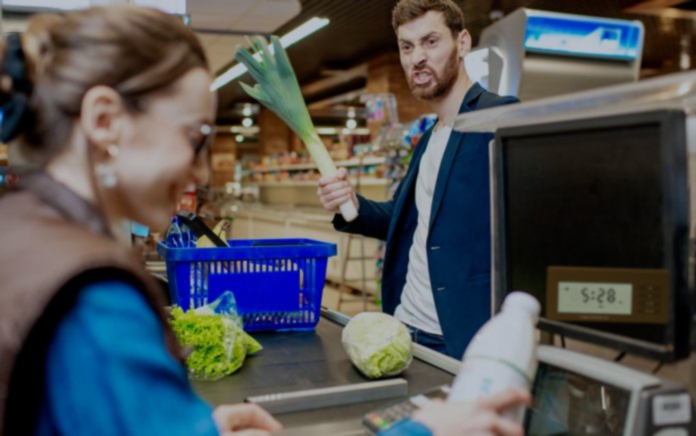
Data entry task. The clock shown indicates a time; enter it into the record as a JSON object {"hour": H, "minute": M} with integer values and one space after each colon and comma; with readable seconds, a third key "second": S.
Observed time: {"hour": 5, "minute": 28}
